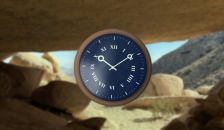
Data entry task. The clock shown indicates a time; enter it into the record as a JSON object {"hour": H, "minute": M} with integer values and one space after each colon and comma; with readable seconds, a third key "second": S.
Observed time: {"hour": 10, "minute": 9}
